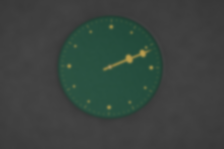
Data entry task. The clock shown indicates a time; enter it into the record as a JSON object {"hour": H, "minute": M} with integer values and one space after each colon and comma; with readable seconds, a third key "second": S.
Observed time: {"hour": 2, "minute": 11}
